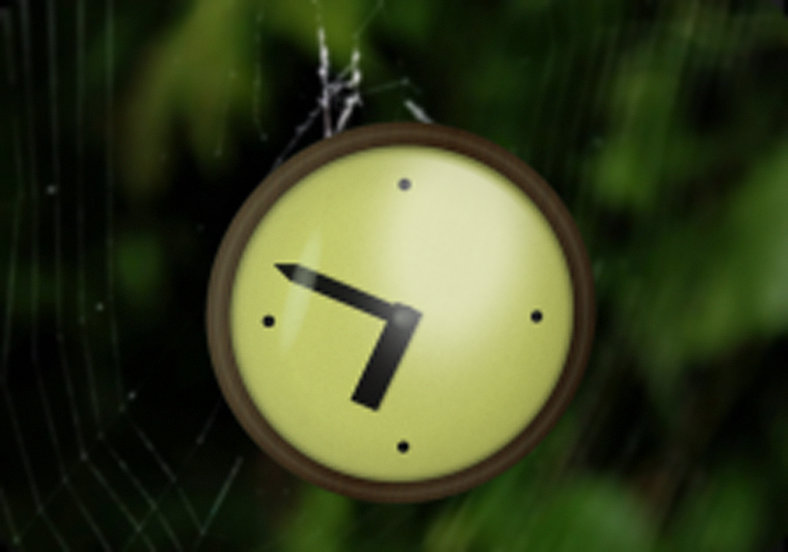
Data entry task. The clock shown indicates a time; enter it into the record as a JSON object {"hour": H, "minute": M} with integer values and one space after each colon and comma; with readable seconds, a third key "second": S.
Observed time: {"hour": 6, "minute": 49}
